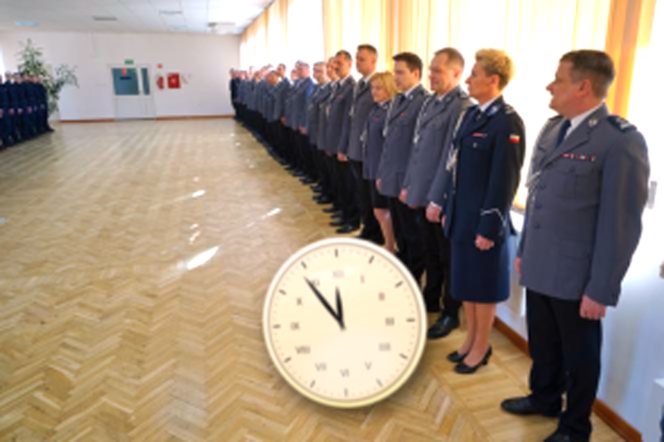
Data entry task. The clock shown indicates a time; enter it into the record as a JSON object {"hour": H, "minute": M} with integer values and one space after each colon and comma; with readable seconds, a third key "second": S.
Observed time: {"hour": 11, "minute": 54}
